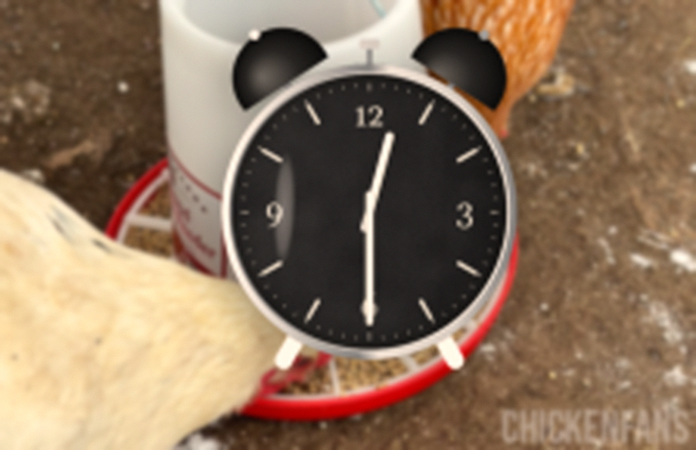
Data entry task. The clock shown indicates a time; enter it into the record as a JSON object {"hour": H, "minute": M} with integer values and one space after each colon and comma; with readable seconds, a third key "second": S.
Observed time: {"hour": 12, "minute": 30}
